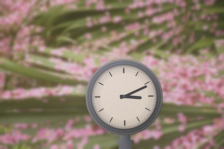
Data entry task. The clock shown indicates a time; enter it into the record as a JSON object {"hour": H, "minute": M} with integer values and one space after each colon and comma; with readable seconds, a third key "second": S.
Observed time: {"hour": 3, "minute": 11}
